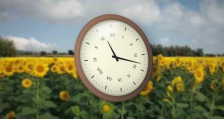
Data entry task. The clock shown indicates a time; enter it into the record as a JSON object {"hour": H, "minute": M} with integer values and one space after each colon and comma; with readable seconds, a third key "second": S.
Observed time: {"hour": 11, "minute": 18}
